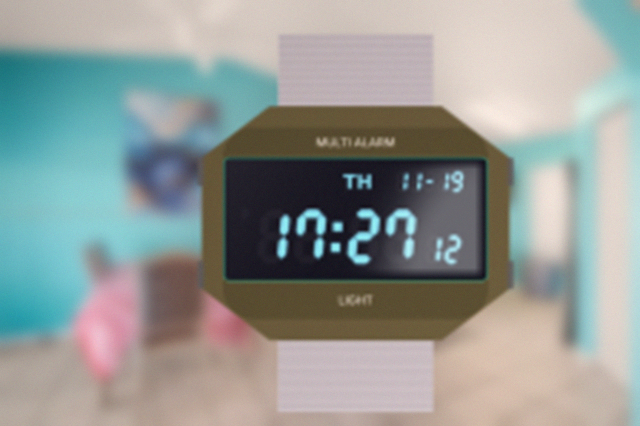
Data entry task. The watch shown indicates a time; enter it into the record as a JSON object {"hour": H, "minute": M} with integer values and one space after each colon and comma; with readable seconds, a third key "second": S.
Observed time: {"hour": 17, "minute": 27, "second": 12}
